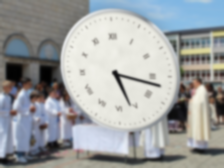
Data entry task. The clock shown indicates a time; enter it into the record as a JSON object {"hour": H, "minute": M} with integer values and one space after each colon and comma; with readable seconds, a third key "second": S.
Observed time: {"hour": 5, "minute": 17}
